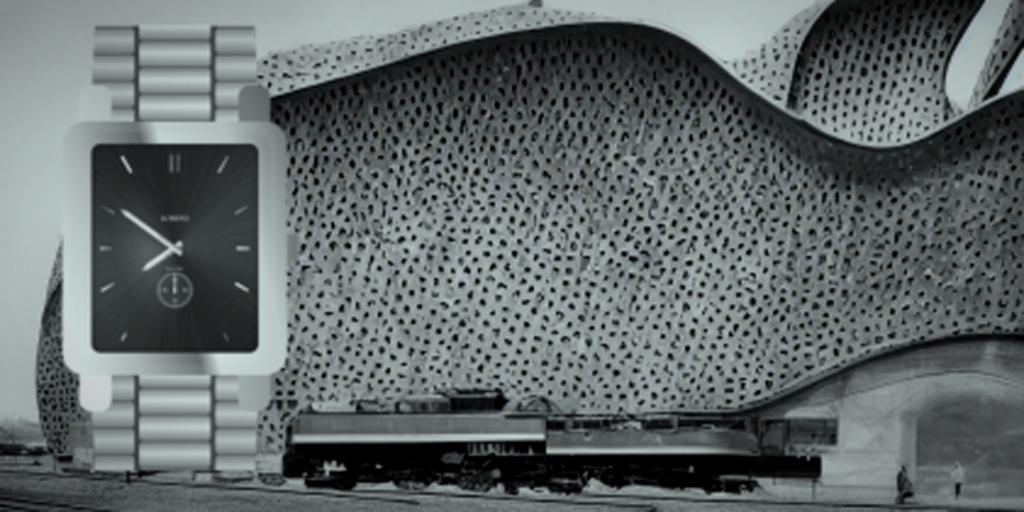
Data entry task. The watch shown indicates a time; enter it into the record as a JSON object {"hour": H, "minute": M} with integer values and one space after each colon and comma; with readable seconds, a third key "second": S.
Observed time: {"hour": 7, "minute": 51}
